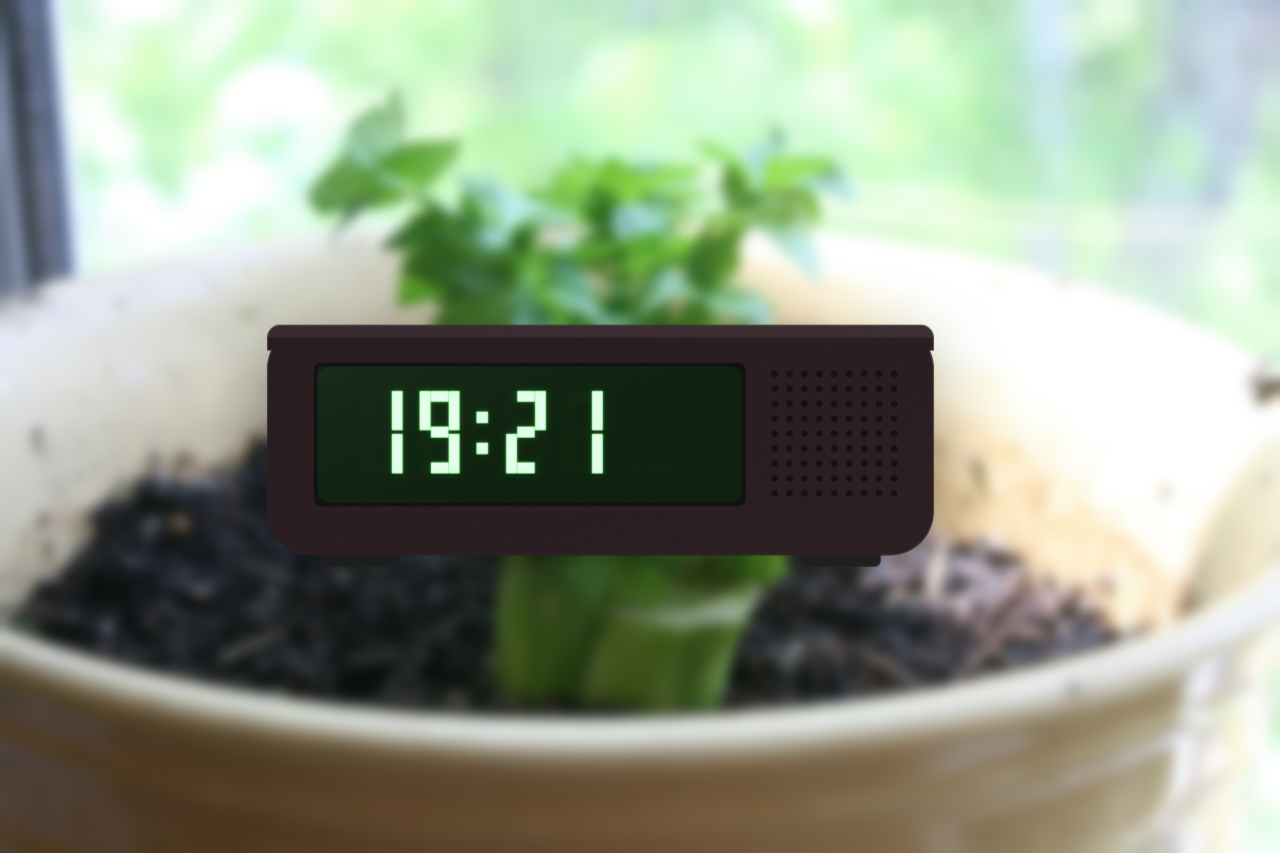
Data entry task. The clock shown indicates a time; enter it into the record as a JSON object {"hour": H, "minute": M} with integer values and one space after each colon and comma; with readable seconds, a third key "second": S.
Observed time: {"hour": 19, "minute": 21}
